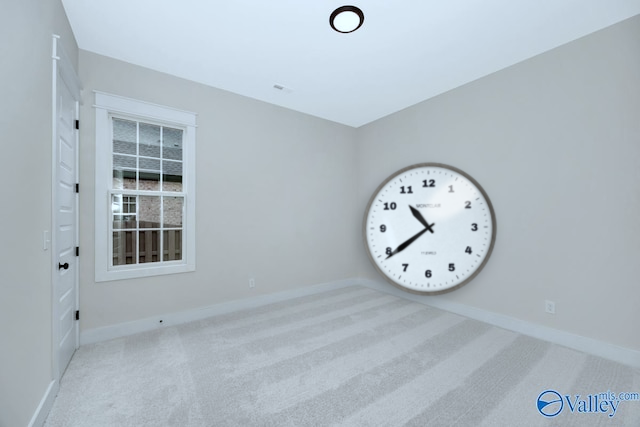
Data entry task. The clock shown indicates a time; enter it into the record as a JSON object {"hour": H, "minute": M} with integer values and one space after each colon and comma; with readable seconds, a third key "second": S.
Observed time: {"hour": 10, "minute": 39}
